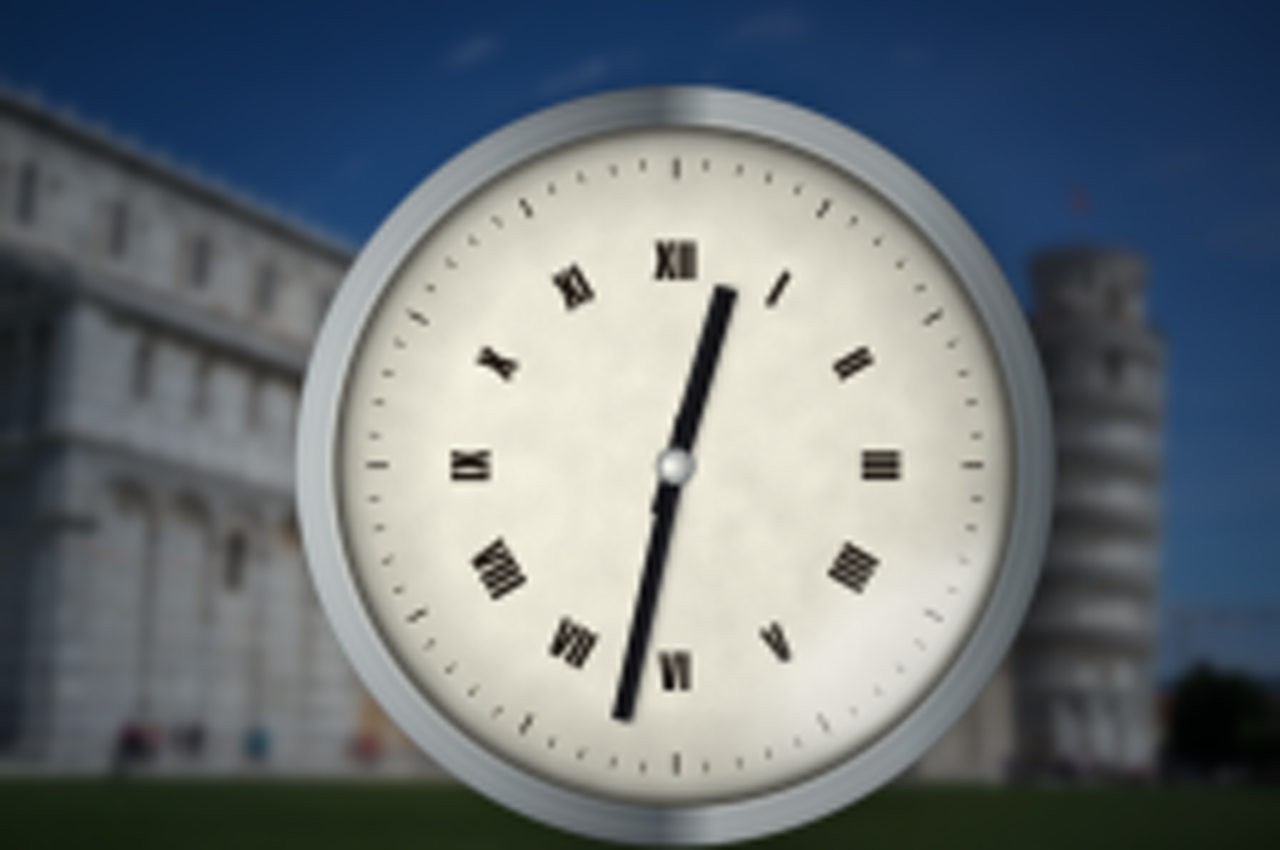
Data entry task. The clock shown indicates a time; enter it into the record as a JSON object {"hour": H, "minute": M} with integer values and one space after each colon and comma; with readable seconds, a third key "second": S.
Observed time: {"hour": 12, "minute": 32}
